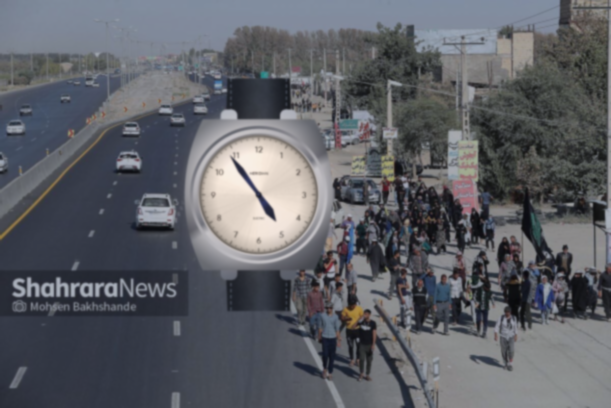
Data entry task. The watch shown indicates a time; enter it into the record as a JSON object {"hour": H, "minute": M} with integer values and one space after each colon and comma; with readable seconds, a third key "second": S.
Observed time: {"hour": 4, "minute": 54}
